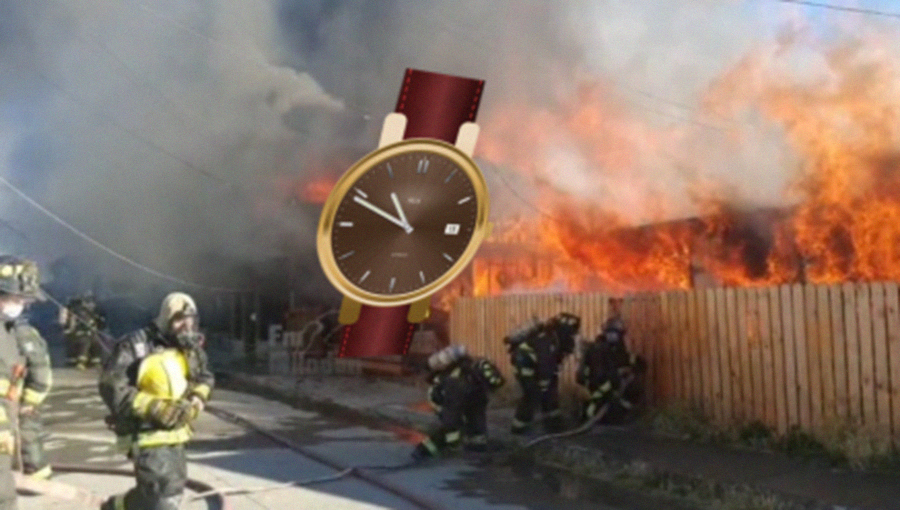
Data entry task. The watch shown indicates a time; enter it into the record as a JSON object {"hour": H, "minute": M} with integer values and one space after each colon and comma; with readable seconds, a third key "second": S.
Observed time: {"hour": 10, "minute": 49}
